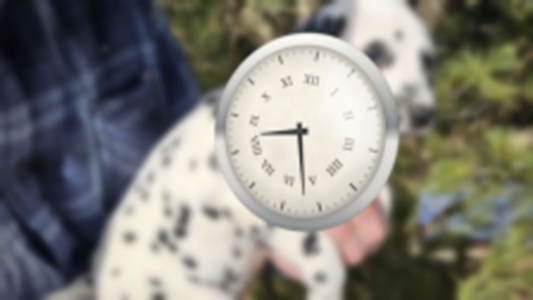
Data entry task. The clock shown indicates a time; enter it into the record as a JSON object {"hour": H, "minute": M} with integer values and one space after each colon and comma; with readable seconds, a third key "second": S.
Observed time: {"hour": 8, "minute": 27}
